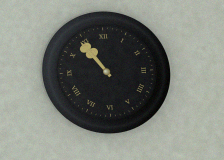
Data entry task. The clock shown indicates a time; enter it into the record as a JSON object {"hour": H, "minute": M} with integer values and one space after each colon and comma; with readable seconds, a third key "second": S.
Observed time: {"hour": 10, "minute": 54}
